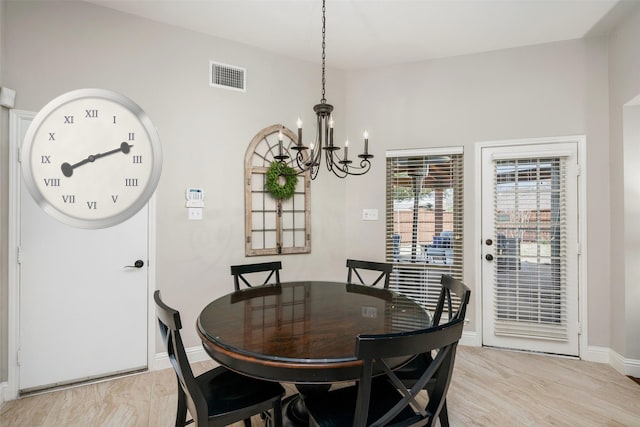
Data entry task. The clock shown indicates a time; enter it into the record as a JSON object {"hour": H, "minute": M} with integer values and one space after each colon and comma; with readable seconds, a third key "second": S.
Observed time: {"hour": 8, "minute": 12}
